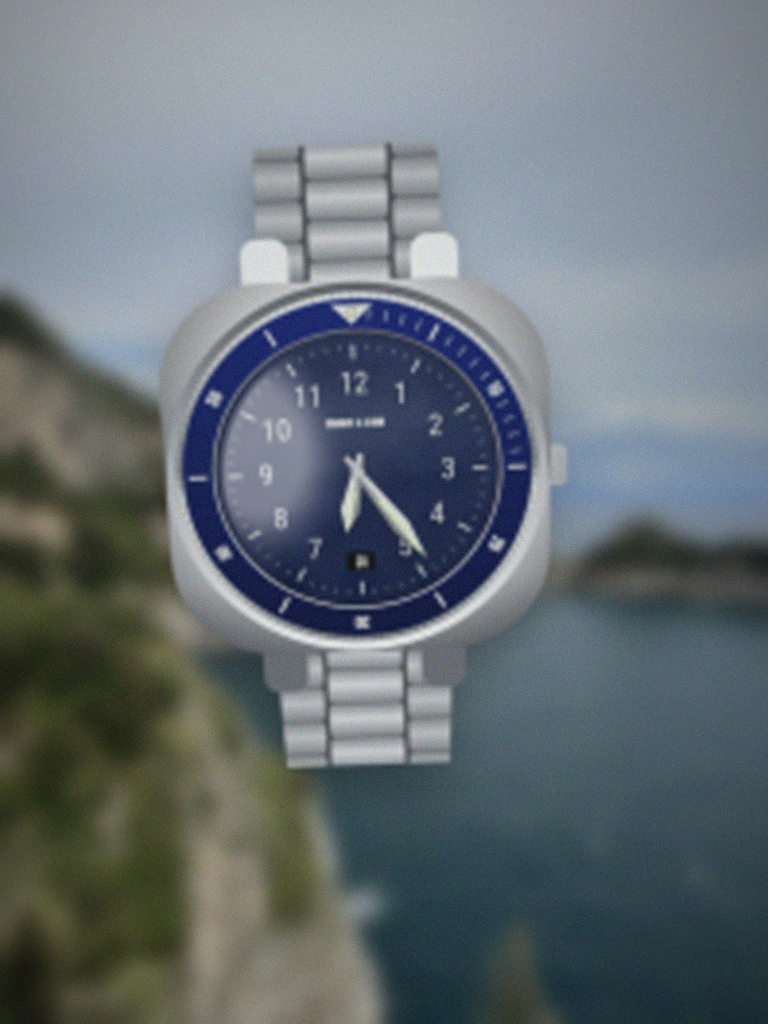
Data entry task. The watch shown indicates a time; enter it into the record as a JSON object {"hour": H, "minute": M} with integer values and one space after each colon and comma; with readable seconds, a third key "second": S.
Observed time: {"hour": 6, "minute": 24}
